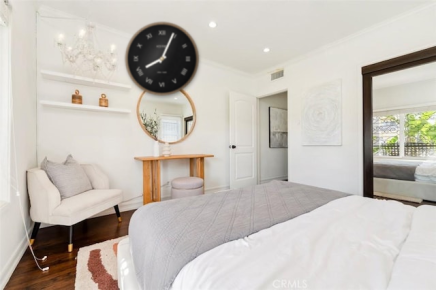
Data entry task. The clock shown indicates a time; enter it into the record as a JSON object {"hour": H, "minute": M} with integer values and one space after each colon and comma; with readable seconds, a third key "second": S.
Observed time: {"hour": 8, "minute": 4}
